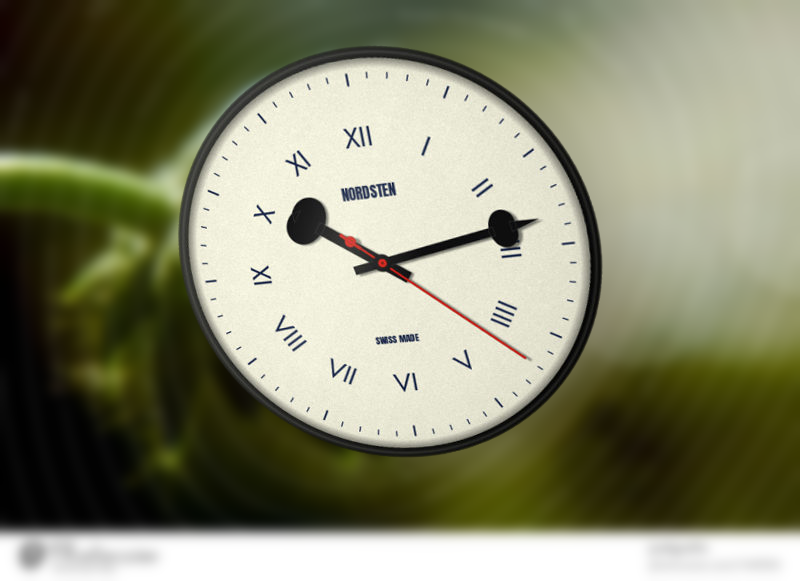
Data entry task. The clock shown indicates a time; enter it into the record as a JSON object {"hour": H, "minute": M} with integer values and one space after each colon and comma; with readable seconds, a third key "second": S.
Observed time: {"hour": 10, "minute": 13, "second": 22}
